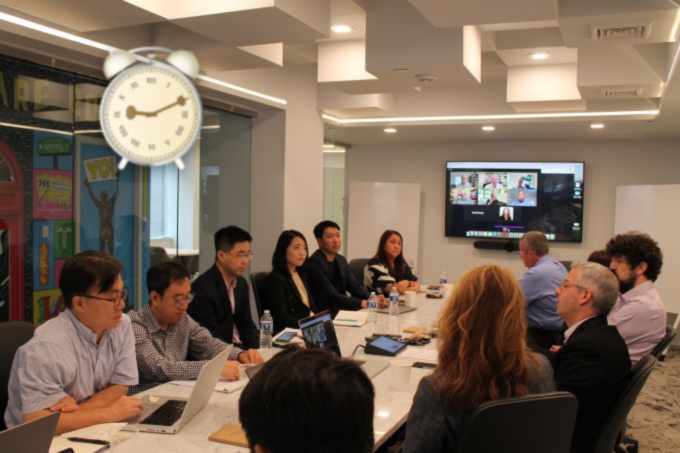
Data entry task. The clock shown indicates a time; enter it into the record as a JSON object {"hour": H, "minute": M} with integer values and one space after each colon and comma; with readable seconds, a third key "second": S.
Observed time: {"hour": 9, "minute": 11}
